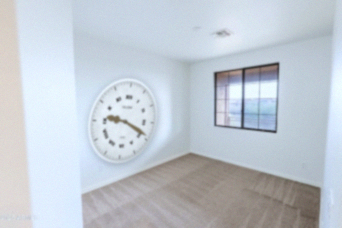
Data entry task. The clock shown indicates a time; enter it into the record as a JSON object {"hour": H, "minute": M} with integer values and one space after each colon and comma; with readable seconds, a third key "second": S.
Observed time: {"hour": 9, "minute": 19}
